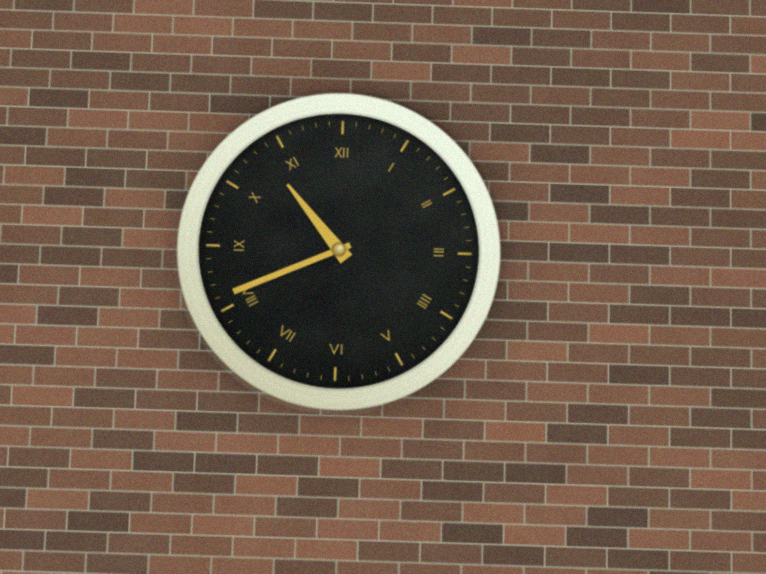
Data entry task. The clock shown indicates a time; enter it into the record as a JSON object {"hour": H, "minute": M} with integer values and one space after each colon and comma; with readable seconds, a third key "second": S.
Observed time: {"hour": 10, "minute": 41}
